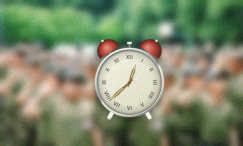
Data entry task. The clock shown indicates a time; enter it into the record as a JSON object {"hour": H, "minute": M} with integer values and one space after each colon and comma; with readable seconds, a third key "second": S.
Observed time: {"hour": 12, "minute": 38}
